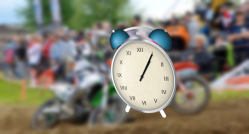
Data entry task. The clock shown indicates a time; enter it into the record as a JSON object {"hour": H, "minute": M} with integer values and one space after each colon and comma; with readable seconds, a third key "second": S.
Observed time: {"hour": 1, "minute": 5}
